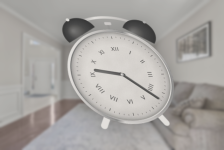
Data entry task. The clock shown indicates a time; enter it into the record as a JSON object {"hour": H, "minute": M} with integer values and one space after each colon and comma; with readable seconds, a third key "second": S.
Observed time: {"hour": 9, "minute": 22}
